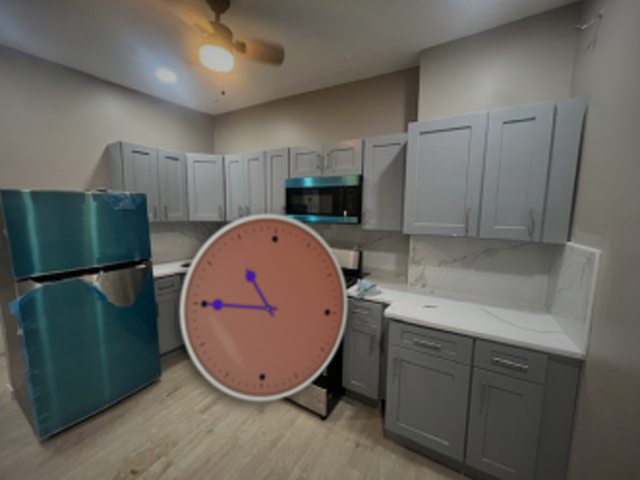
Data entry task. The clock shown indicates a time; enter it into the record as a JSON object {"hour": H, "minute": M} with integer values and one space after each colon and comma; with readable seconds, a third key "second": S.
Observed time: {"hour": 10, "minute": 45}
